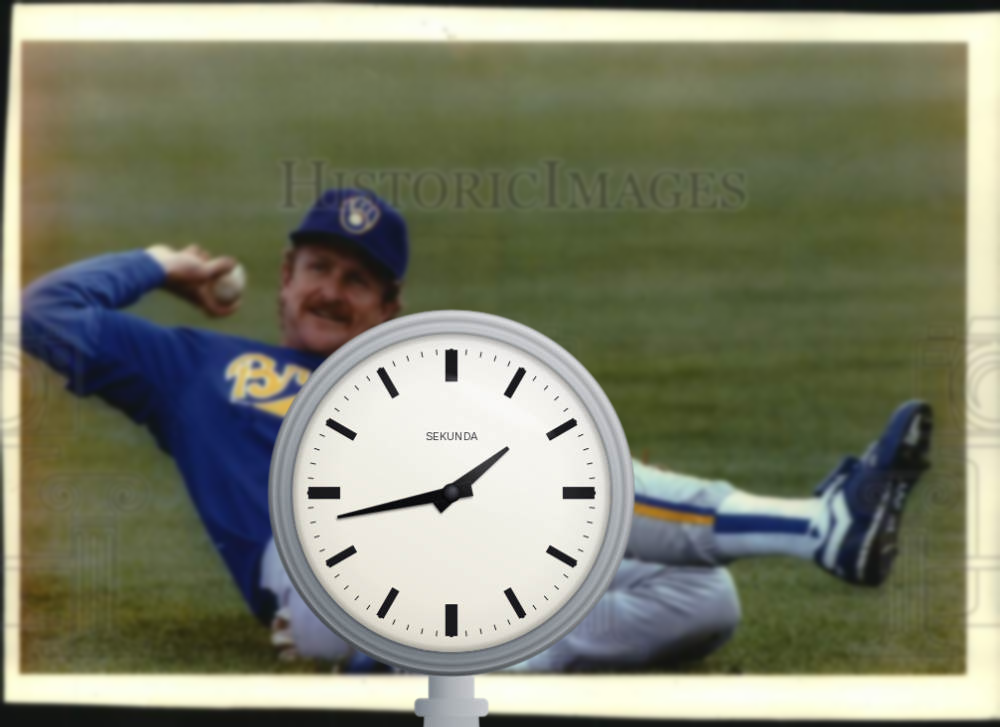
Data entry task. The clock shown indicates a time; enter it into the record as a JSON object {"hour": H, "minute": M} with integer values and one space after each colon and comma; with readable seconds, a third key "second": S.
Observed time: {"hour": 1, "minute": 43}
